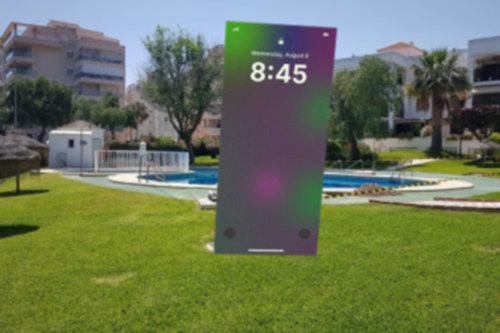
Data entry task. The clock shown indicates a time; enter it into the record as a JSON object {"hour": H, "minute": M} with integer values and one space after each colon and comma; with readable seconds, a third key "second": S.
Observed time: {"hour": 8, "minute": 45}
